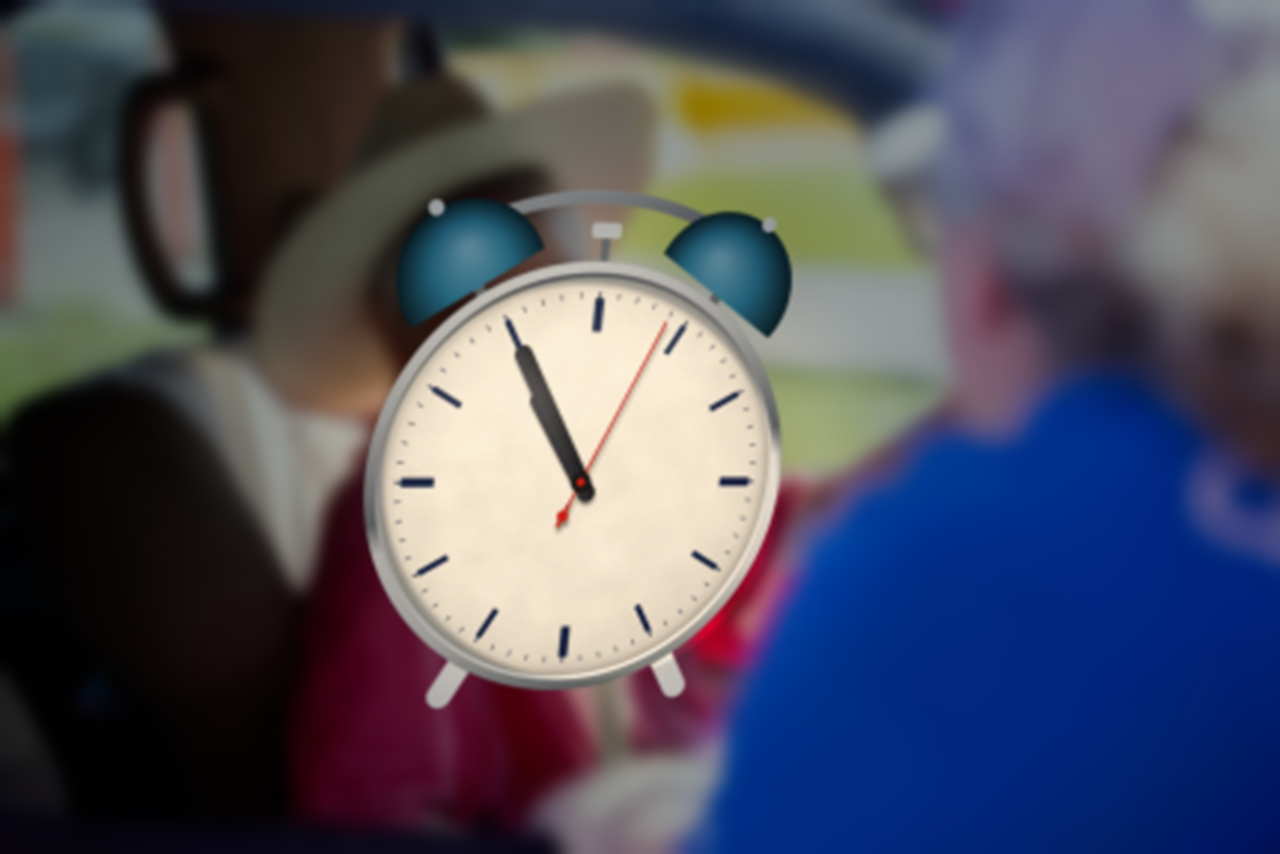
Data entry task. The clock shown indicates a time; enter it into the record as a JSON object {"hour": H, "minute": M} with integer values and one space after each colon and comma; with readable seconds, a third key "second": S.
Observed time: {"hour": 10, "minute": 55, "second": 4}
